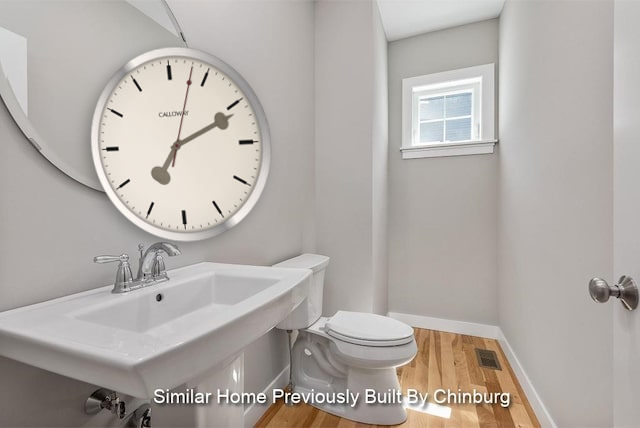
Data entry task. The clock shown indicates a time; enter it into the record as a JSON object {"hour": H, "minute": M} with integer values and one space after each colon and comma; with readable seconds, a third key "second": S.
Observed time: {"hour": 7, "minute": 11, "second": 3}
